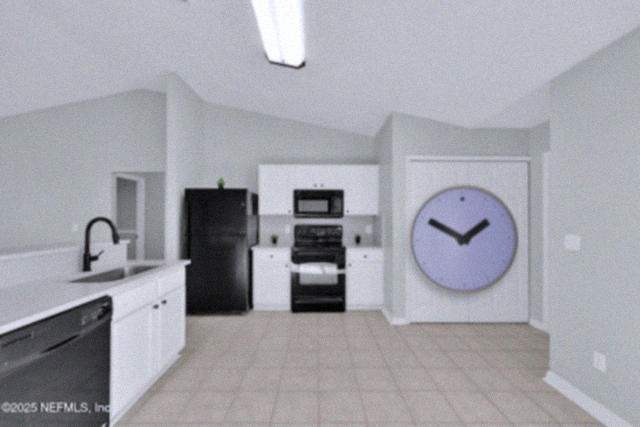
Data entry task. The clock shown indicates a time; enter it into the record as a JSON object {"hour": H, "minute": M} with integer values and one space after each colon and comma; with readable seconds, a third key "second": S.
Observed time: {"hour": 1, "minute": 50}
